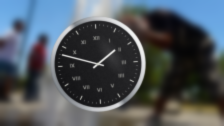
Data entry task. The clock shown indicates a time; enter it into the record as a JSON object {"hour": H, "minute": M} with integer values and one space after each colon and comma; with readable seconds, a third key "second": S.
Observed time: {"hour": 1, "minute": 48}
